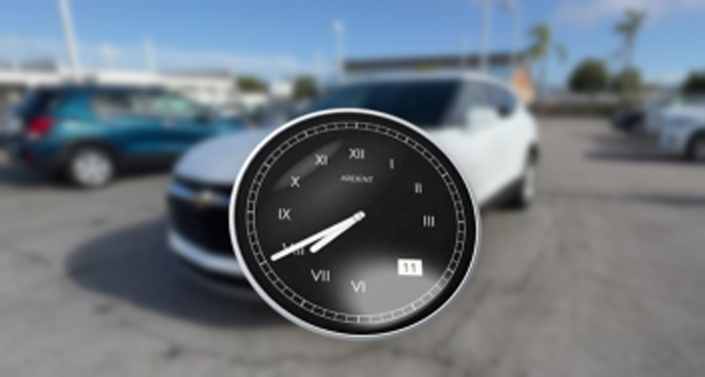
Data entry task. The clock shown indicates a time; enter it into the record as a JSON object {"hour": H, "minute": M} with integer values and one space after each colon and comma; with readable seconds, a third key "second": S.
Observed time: {"hour": 7, "minute": 40}
